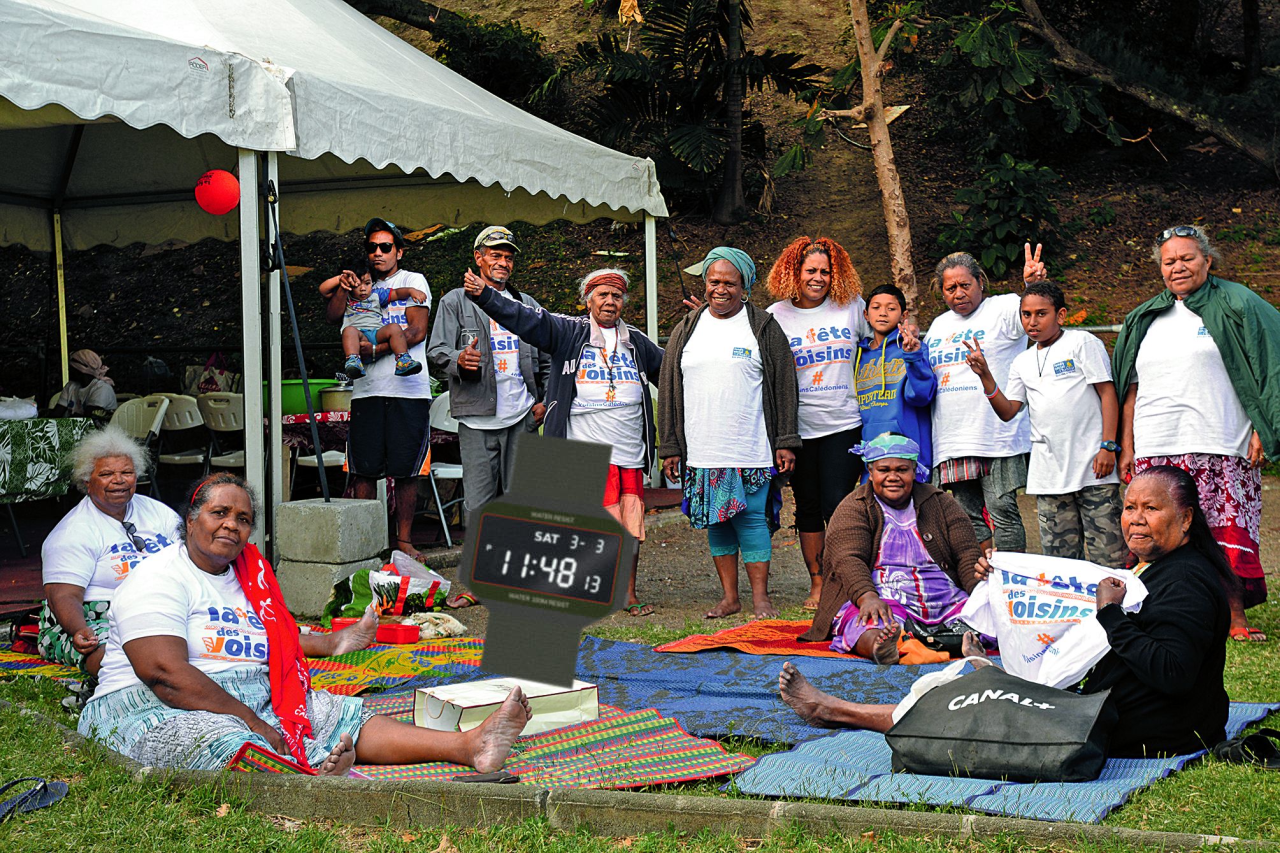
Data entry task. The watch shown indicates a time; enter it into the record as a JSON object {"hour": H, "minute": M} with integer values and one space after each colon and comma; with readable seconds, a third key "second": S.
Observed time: {"hour": 11, "minute": 48, "second": 13}
